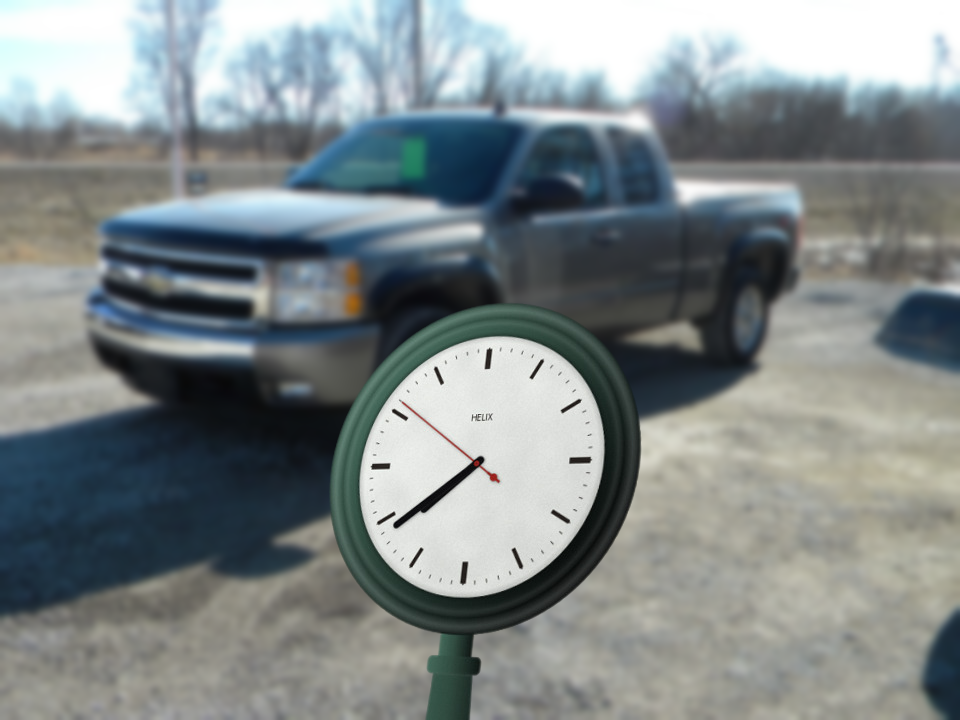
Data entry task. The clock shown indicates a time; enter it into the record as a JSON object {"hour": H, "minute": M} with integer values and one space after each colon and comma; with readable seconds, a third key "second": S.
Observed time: {"hour": 7, "minute": 38, "second": 51}
